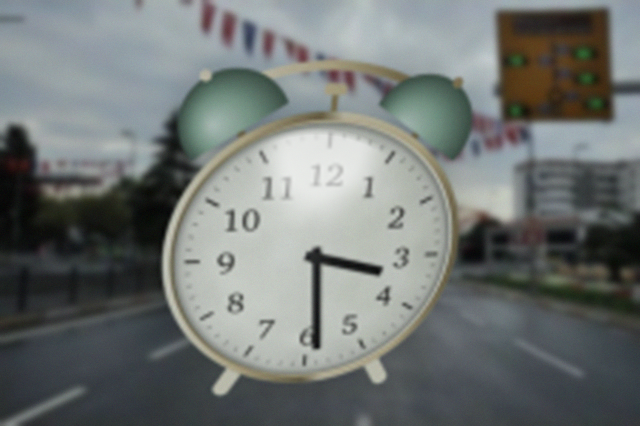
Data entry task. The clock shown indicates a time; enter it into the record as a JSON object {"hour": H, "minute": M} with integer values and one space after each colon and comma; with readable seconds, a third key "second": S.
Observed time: {"hour": 3, "minute": 29}
